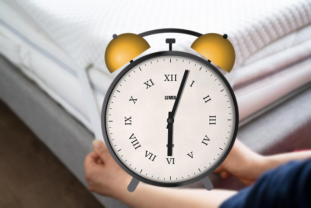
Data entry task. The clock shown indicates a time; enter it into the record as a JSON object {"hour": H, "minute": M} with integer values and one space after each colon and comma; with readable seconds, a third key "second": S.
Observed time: {"hour": 6, "minute": 3}
